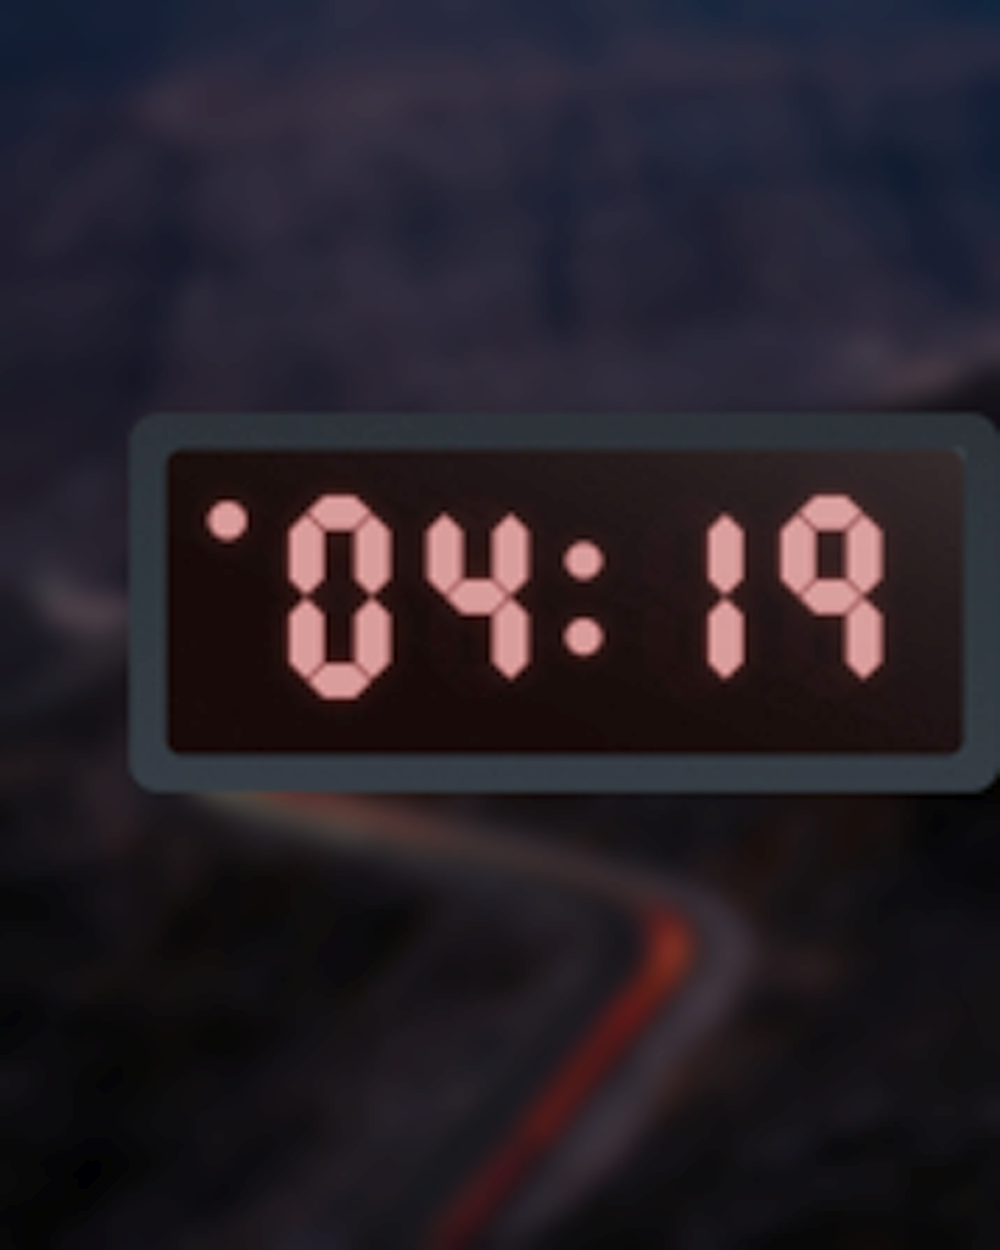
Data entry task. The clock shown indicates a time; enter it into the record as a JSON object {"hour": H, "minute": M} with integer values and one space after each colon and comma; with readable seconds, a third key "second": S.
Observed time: {"hour": 4, "minute": 19}
